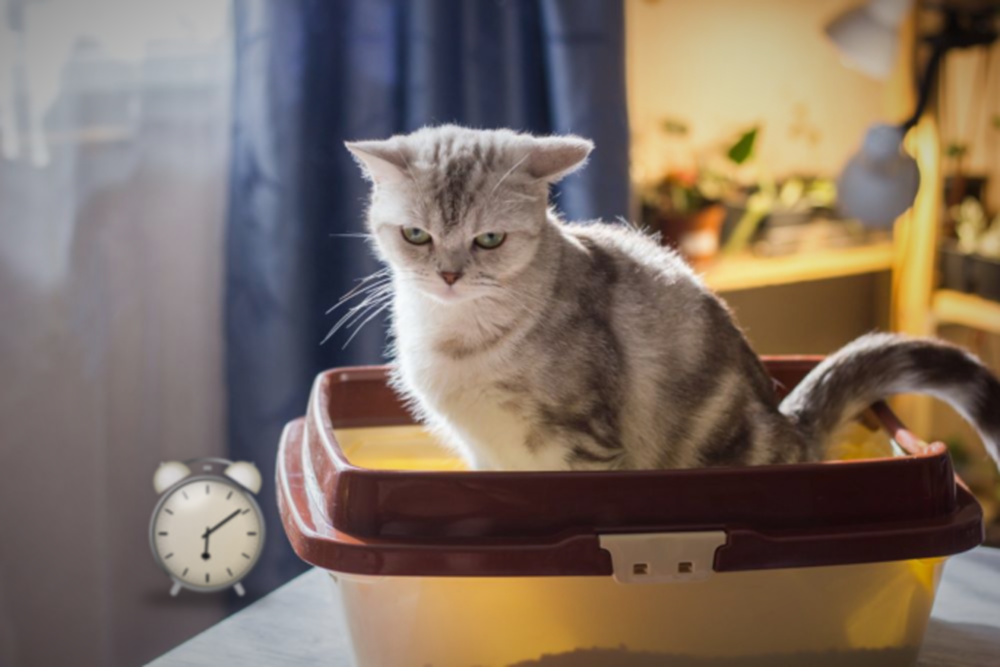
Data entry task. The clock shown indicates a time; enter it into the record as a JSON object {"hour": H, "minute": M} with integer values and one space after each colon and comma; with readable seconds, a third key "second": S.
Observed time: {"hour": 6, "minute": 9}
